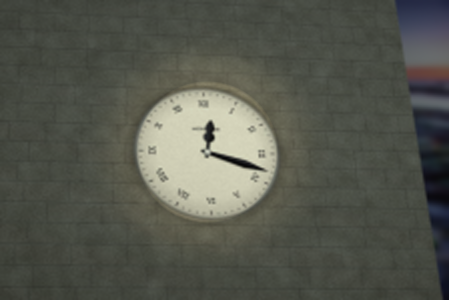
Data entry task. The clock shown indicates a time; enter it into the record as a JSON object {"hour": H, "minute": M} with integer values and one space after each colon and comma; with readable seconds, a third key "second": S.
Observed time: {"hour": 12, "minute": 18}
